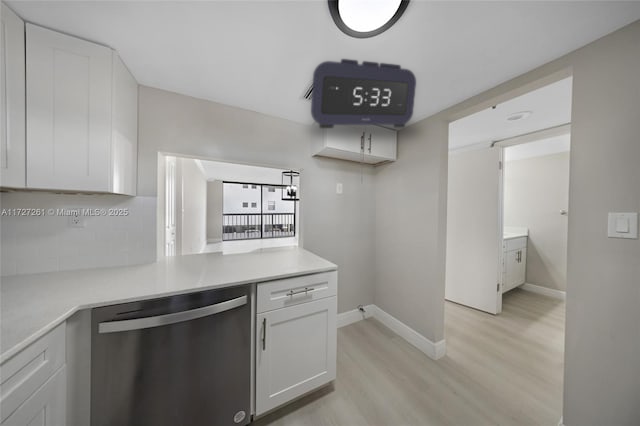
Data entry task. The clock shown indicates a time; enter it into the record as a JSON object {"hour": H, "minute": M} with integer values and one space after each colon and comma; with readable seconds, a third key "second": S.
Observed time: {"hour": 5, "minute": 33}
